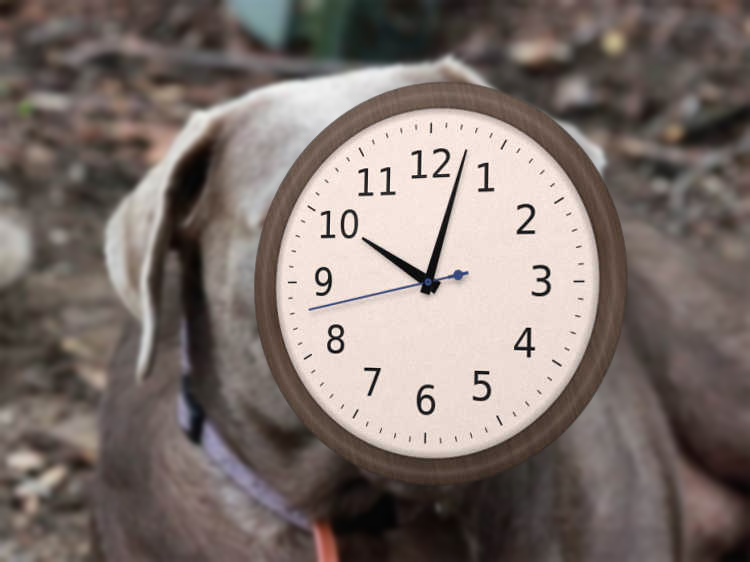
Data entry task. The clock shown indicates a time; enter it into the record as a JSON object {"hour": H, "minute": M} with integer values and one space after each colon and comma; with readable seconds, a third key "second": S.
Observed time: {"hour": 10, "minute": 2, "second": 43}
